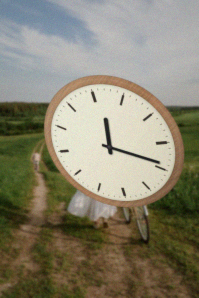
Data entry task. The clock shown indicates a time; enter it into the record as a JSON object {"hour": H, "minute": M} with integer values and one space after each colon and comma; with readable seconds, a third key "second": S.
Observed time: {"hour": 12, "minute": 19}
